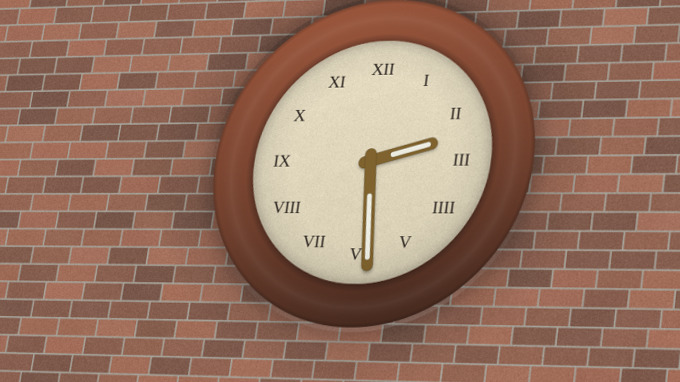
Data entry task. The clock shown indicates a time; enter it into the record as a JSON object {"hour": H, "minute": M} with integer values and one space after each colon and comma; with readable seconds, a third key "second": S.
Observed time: {"hour": 2, "minute": 29}
